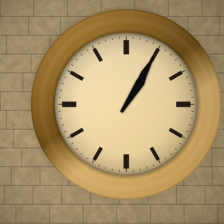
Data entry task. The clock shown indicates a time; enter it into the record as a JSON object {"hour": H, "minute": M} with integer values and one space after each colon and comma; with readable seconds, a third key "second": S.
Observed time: {"hour": 1, "minute": 5}
